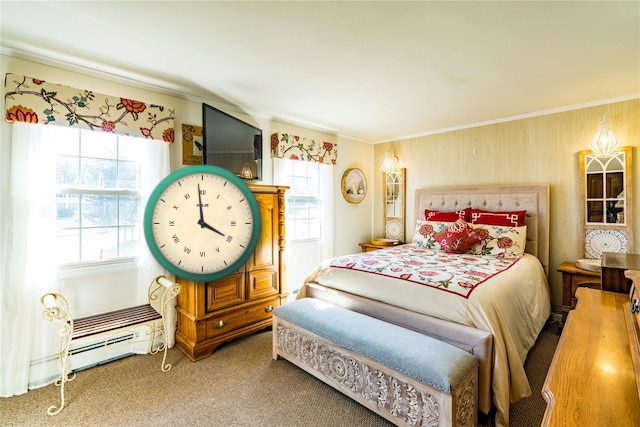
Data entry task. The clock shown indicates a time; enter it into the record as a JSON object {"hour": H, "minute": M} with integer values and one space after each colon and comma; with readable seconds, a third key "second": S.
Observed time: {"hour": 3, "minute": 59}
